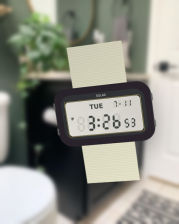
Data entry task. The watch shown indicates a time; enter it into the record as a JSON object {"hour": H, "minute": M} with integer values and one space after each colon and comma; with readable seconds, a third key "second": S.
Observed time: {"hour": 3, "minute": 26, "second": 53}
